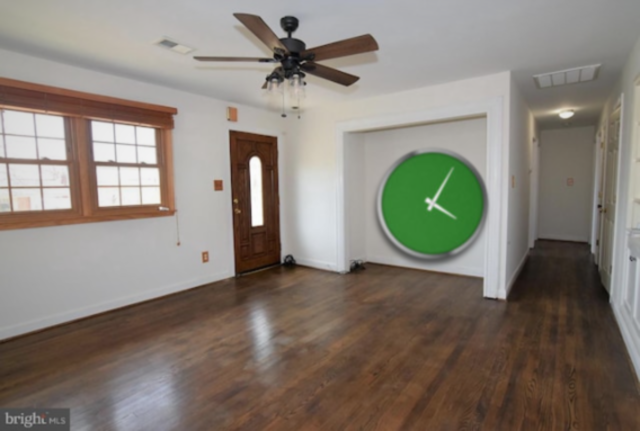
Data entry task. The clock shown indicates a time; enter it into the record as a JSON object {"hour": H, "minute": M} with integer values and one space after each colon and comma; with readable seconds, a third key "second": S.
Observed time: {"hour": 4, "minute": 5}
